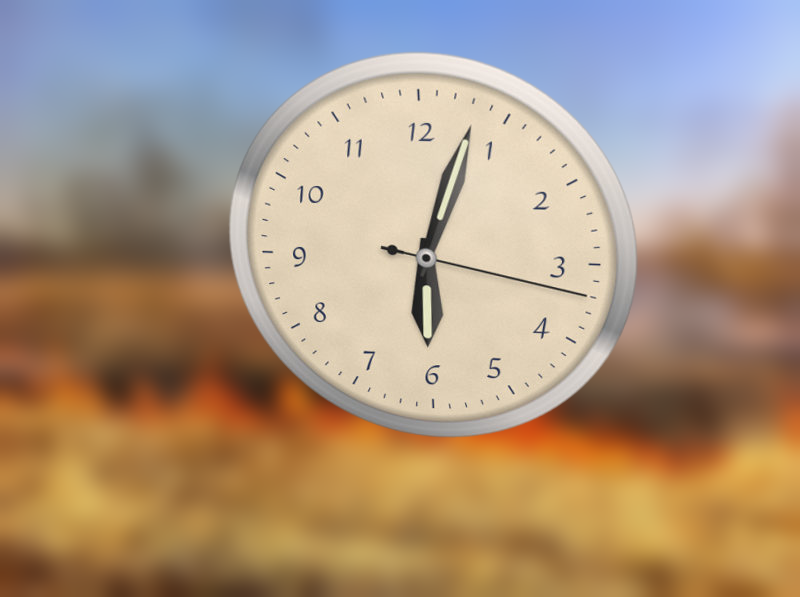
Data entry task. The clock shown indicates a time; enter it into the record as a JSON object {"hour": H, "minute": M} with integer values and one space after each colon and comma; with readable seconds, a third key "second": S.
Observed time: {"hour": 6, "minute": 3, "second": 17}
